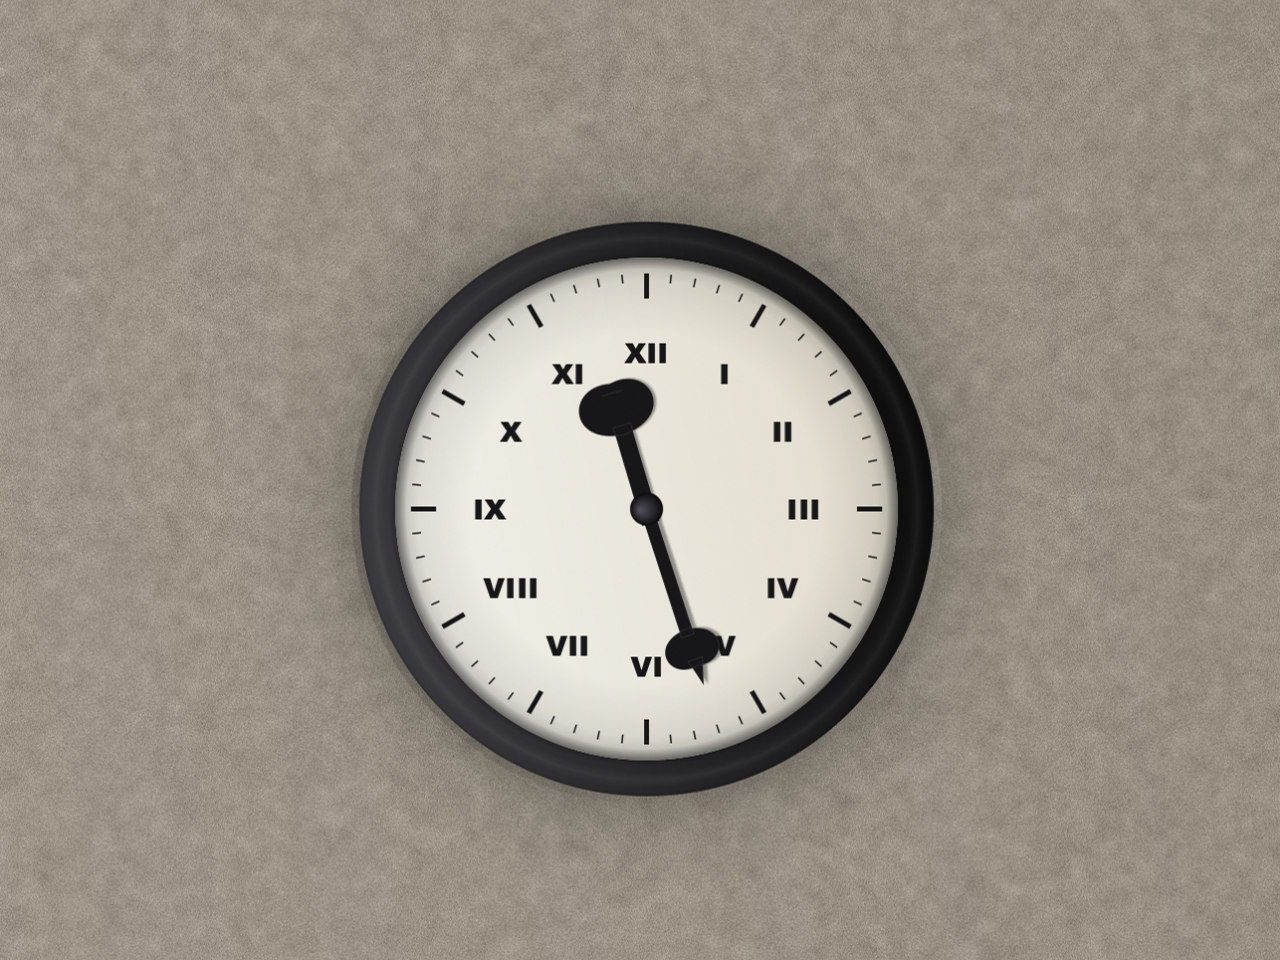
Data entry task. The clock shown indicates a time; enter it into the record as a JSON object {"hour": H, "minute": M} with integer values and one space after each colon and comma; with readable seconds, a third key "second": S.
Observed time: {"hour": 11, "minute": 27}
